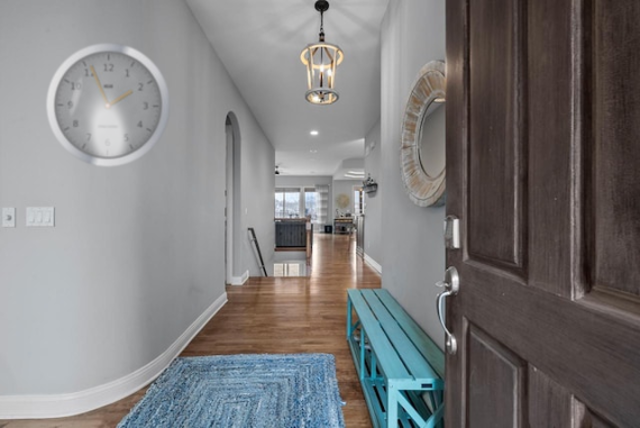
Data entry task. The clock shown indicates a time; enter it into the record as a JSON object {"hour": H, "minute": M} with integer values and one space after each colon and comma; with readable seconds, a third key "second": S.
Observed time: {"hour": 1, "minute": 56}
